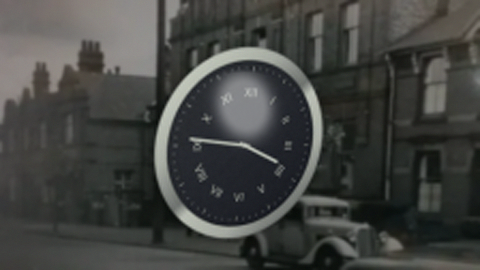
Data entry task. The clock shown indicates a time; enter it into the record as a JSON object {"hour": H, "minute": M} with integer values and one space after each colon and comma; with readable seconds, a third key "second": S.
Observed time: {"hour": 3, "minute": 46}
